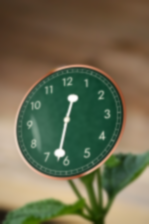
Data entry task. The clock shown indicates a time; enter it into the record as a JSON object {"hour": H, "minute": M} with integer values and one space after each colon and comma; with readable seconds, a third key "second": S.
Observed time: {"hour": 12, "minute": 32}
